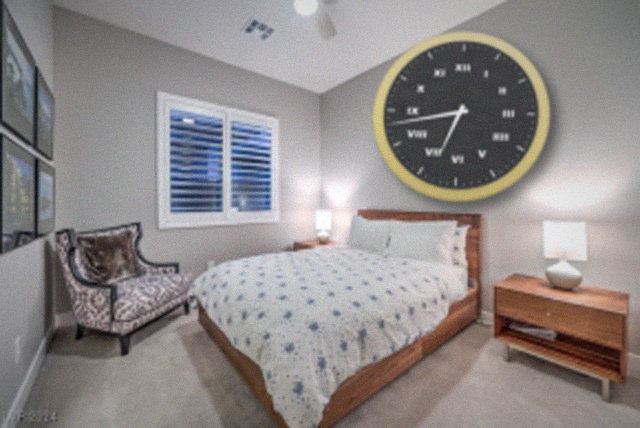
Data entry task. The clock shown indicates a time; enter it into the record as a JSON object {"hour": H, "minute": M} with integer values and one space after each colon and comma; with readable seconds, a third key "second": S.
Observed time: {"hour": 6, "minute": 43}
